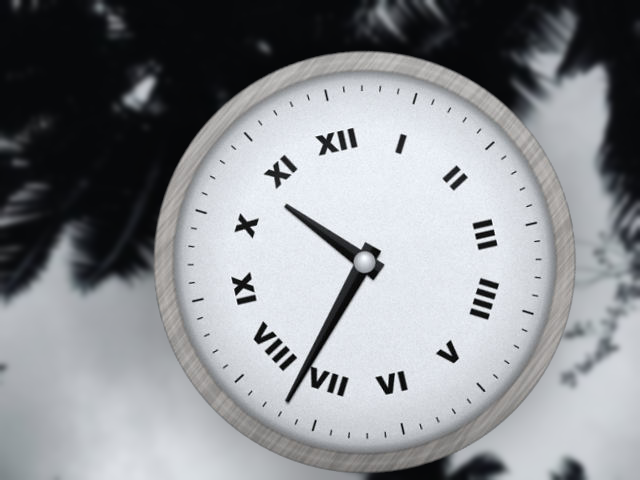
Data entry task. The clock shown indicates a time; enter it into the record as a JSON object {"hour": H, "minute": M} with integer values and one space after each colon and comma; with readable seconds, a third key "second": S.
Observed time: {"hour": 10, "minute": 37}
